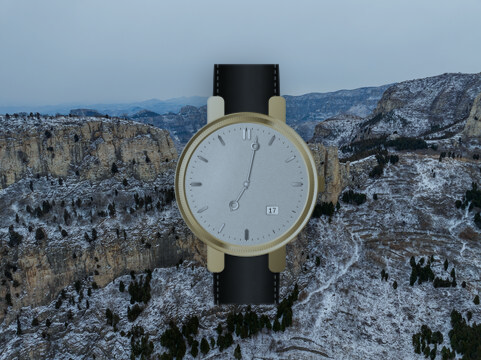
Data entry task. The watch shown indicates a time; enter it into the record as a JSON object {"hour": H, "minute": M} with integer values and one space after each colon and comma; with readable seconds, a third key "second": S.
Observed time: {"hour": 7, "minute": 2}
